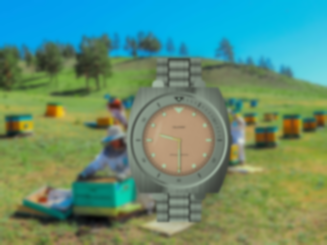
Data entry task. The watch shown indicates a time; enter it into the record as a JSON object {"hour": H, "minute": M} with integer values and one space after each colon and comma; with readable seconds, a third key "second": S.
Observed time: {"hour": 9, "minute": 30}
